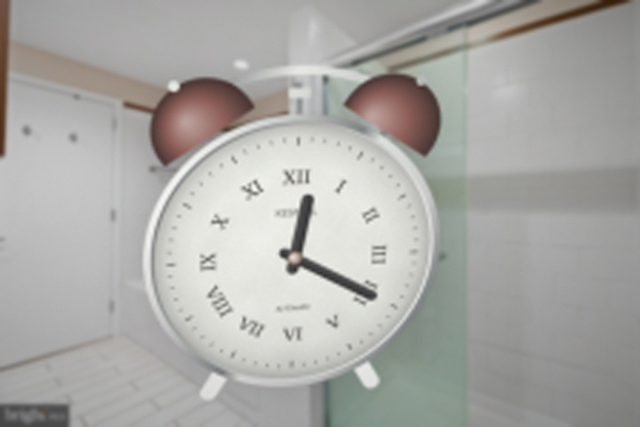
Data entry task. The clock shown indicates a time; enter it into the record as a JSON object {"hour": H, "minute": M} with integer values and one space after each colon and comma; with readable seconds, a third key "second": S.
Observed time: {"hour": 12, "minute": 20}
